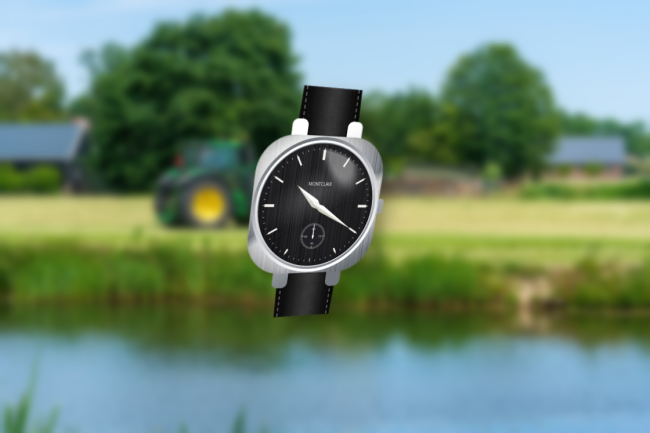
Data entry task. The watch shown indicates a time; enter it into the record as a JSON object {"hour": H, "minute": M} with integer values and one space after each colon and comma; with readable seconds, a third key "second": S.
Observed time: {"hour": 10, "minute": 20}
